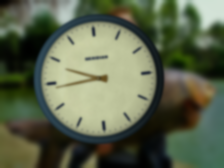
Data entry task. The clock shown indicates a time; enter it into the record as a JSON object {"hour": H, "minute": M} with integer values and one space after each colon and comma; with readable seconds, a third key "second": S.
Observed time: {"hour": 9, "minute": 44}
